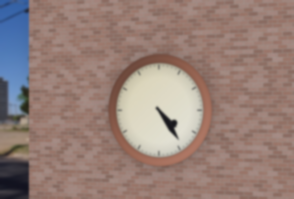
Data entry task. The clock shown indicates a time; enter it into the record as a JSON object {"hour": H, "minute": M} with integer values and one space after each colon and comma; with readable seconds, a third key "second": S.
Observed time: {"hour": 4, "minute": 24}
